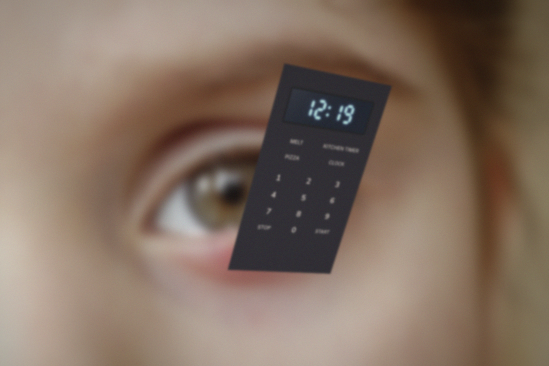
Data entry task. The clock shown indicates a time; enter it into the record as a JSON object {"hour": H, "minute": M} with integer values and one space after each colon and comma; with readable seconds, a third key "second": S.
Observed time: {"hour": 12, "minute": 19}
